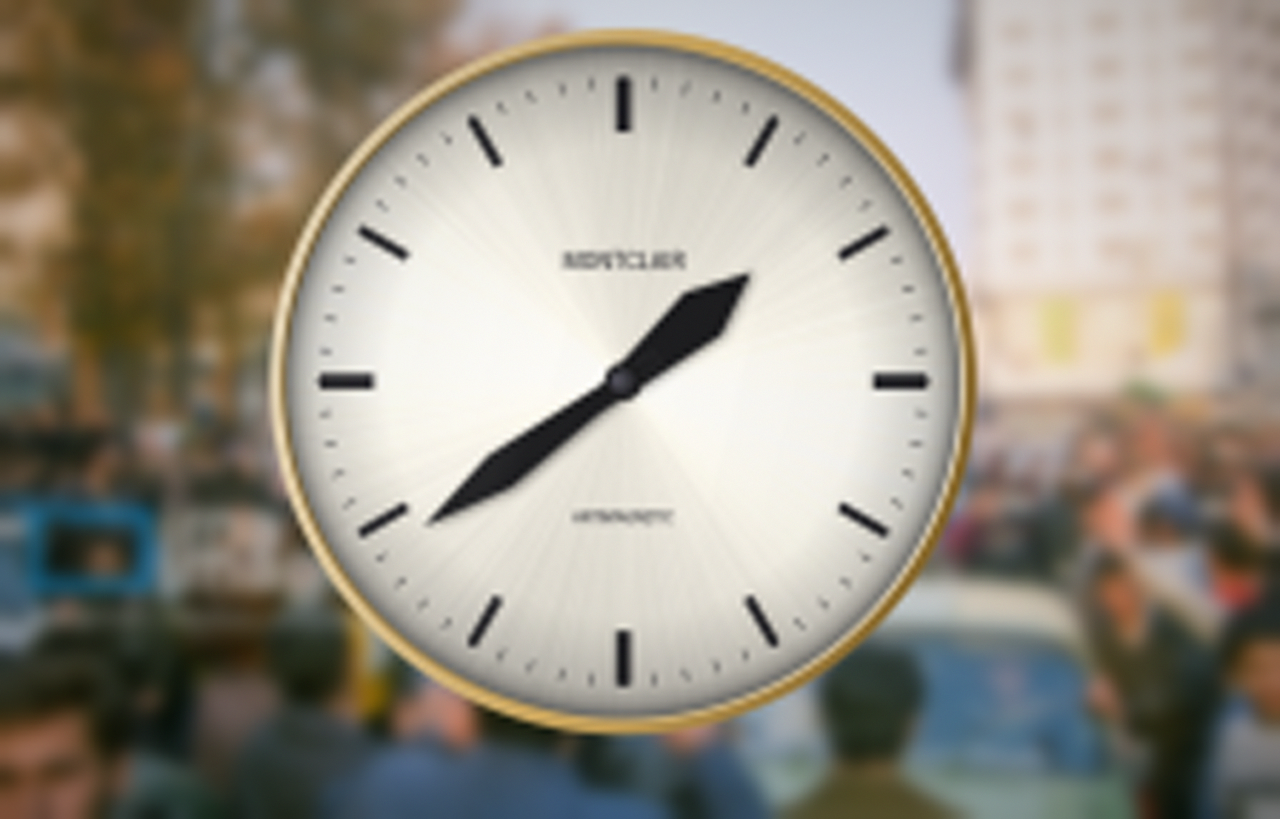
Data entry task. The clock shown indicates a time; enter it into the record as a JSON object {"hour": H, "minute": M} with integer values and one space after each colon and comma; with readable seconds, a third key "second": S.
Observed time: {"hour": 1, "minute": 39}
